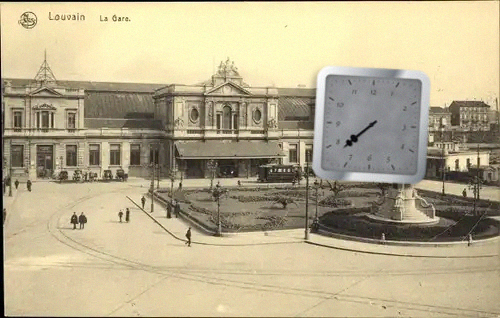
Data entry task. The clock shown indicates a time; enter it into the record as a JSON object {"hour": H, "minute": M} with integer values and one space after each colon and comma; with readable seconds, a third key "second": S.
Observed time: {"hour": 7, "minute": 38}
